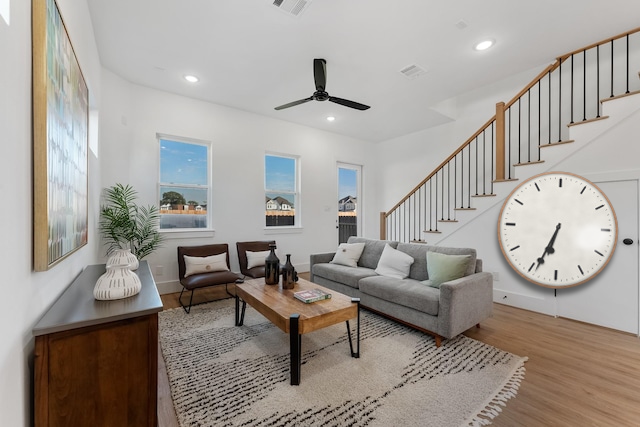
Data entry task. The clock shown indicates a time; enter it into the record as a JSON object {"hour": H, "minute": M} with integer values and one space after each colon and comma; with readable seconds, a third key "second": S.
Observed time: {"hour": 6, "minute": 34}
